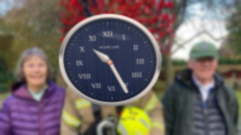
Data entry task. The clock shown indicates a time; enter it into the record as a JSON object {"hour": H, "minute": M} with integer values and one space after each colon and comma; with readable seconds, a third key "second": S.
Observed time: {"hour": 10, "minute": 26}
